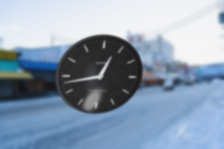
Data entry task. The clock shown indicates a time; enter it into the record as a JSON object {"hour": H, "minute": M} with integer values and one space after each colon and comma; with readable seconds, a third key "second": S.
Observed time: {"hour": 12, "minute": 43}
